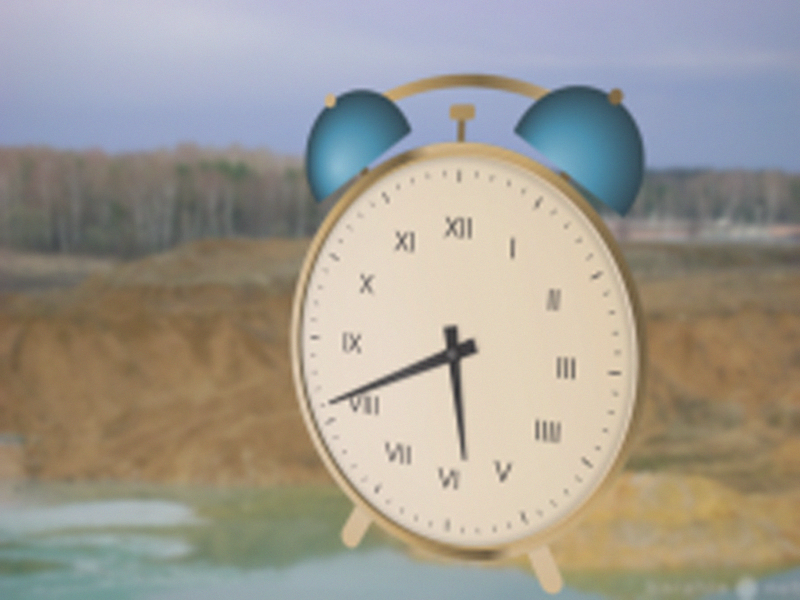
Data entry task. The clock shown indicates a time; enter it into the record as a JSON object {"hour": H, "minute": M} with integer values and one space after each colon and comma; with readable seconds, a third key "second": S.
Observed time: {"hour": 5, "minute": 41}
